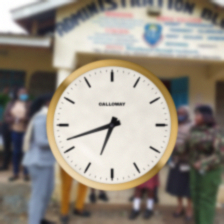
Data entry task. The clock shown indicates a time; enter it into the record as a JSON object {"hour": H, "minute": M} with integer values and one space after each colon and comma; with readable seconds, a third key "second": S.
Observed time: {"hour": 6, "minute": 42}
